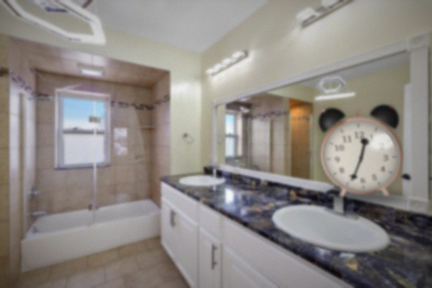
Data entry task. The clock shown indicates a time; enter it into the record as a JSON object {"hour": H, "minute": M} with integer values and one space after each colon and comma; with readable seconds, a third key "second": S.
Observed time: {"hour": 12, "minute": 34}
